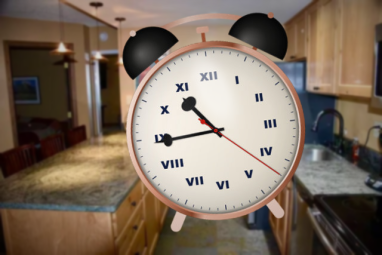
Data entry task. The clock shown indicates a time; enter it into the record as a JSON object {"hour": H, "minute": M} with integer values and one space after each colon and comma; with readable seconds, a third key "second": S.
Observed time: {"hour": 10, "minute": 44, "second": 22}
